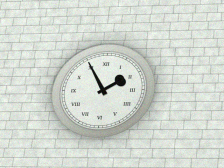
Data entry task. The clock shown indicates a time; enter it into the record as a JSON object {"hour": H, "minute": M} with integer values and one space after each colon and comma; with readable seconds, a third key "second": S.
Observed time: {"hour": 1, "minute": 55}
